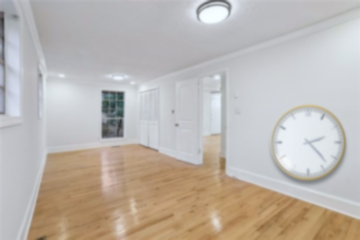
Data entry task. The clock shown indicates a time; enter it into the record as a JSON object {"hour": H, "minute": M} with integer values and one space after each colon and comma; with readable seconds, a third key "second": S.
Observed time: {"hour": 2, "minute": 23}
